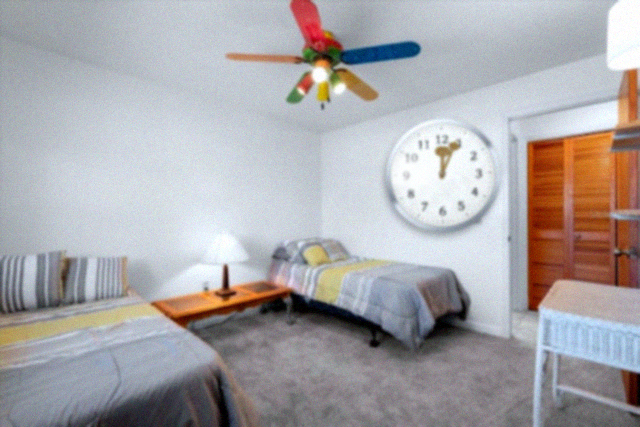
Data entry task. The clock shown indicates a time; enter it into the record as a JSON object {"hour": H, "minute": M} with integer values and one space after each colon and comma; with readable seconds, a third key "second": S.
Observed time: {"hour": 12, "minute": 4}
